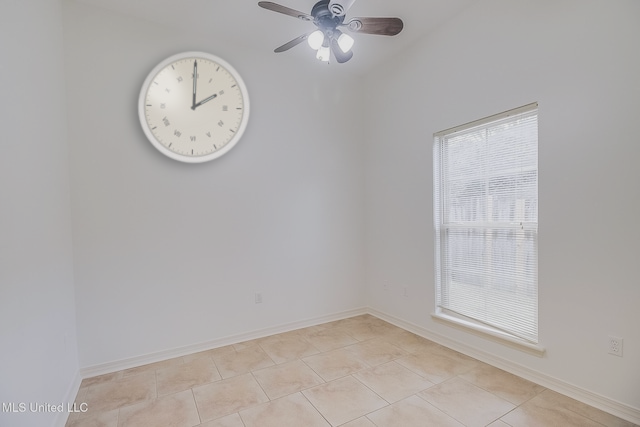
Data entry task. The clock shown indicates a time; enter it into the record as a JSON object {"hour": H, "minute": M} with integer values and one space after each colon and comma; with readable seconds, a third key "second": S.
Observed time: {"hour": 2, "minute": 0}
